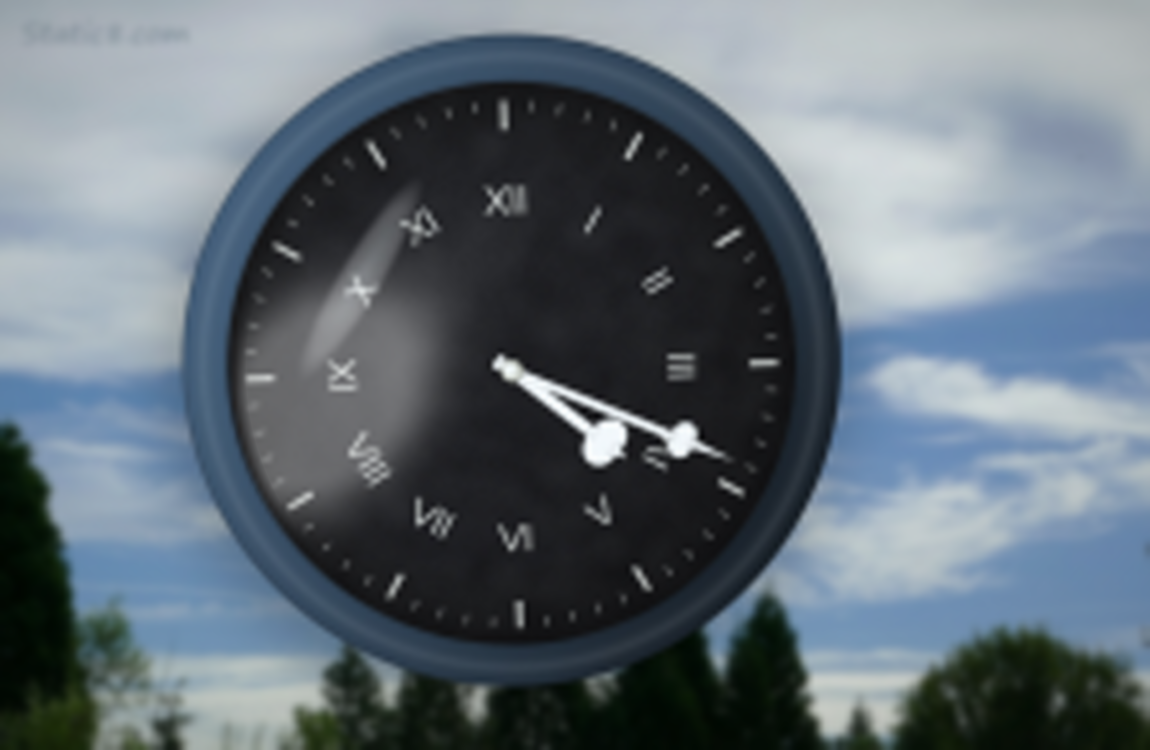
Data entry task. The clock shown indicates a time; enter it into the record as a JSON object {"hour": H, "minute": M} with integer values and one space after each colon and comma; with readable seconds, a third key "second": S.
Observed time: {"hour": 4, "minute": 19}
